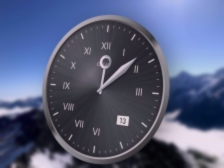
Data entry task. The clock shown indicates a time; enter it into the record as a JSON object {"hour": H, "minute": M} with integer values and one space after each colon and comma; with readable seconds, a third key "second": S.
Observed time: {"hour": 12, "minute": 8}
